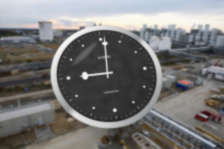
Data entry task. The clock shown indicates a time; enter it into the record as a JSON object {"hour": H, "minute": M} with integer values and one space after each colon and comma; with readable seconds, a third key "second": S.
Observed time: {"hour": 9, "minute": 1}
